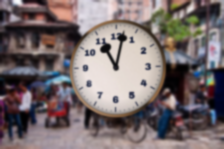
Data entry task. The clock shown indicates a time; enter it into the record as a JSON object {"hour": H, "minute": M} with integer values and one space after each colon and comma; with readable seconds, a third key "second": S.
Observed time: {"hour": 11, "minute": 2}
